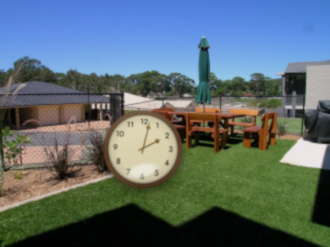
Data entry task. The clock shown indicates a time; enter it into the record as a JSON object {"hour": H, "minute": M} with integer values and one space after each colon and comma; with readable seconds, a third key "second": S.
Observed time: {"hour": 2, "minute": 2}
